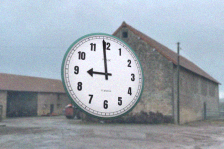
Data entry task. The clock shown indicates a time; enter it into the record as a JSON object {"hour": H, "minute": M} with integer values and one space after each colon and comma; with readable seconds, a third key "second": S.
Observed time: {"hour": 8, "minute": 59}
